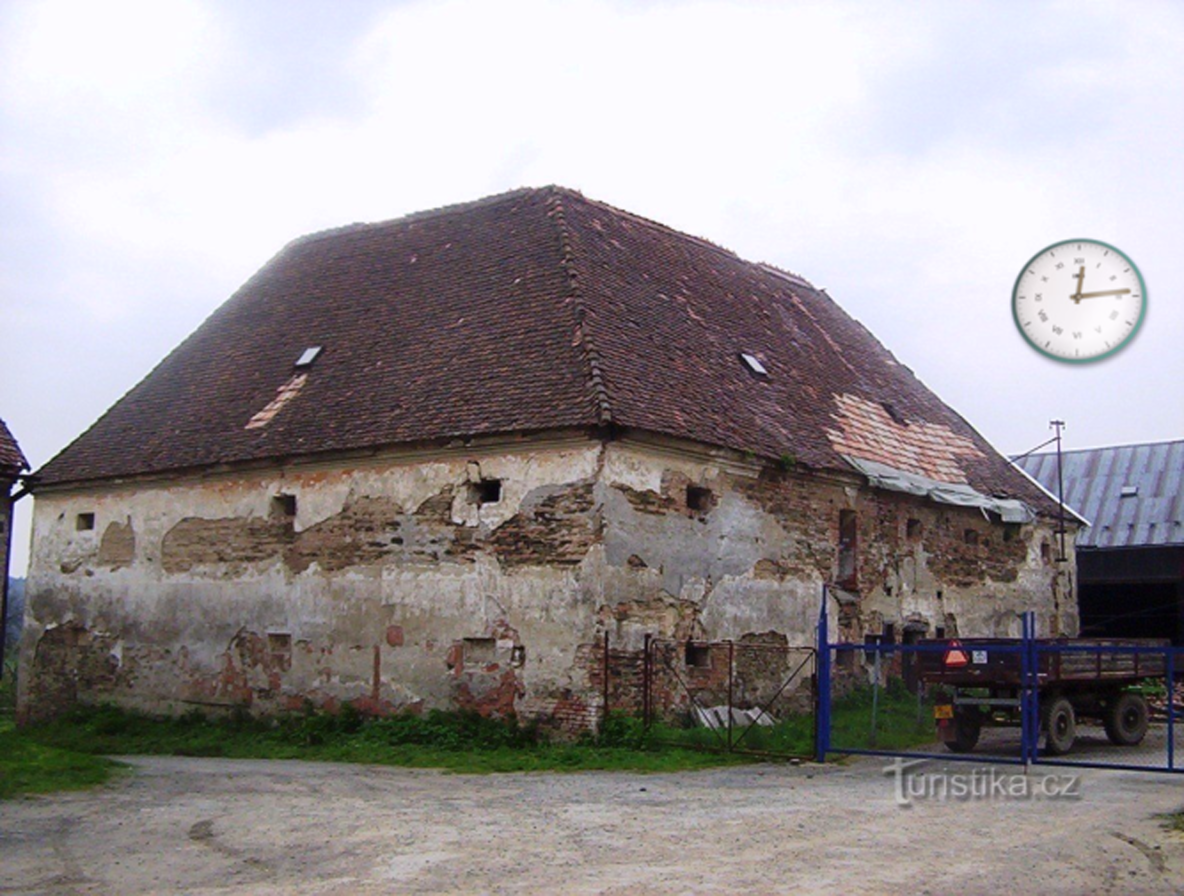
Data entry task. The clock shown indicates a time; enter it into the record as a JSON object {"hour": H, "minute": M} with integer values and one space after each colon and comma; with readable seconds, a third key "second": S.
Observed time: {"hour": 12, "minute": 14}
